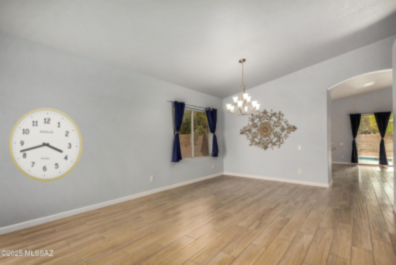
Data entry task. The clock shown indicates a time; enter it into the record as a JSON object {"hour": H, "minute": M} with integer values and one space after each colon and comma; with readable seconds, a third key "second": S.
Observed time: {"hour": 3, "minute": 42}
